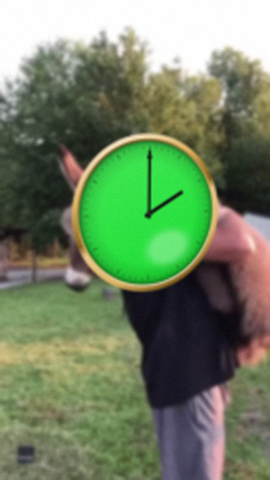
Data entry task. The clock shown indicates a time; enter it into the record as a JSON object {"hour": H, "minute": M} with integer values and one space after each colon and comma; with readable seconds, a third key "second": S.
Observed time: {"hour": 2, "minute": 0}
